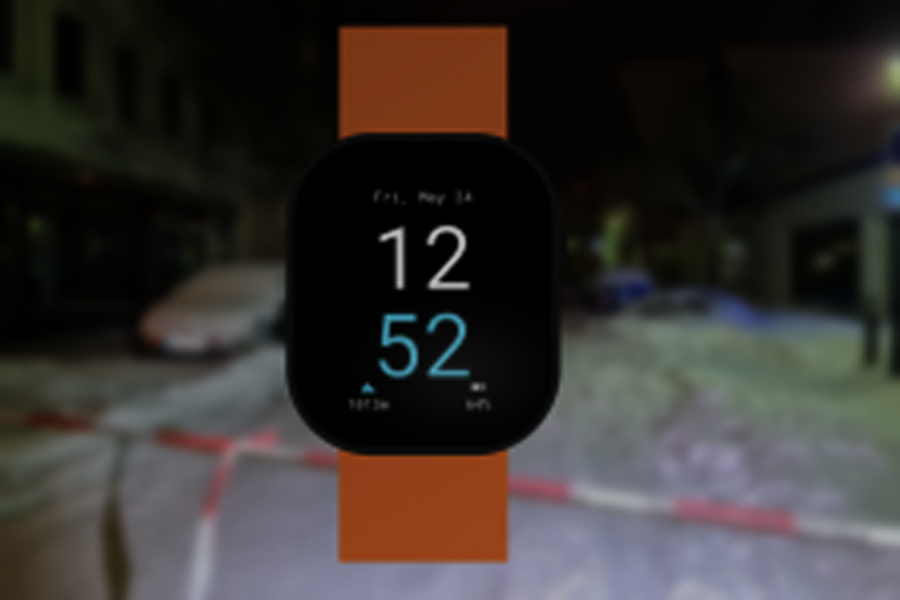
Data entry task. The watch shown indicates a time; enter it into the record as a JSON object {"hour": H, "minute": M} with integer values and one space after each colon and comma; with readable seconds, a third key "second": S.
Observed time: {"hour": 12, "minute": 52}
